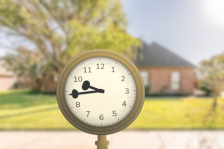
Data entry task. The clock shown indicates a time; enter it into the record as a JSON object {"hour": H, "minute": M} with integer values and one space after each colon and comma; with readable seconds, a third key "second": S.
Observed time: {"hour": 9, "minute": 44}
